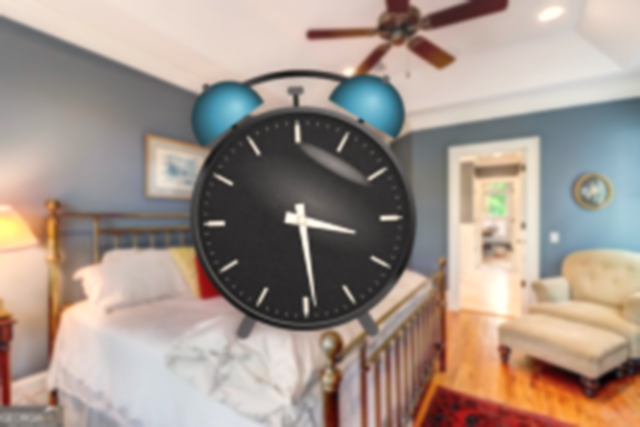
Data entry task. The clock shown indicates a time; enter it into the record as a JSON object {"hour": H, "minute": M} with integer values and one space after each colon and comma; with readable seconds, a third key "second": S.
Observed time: {"hour": 3, "minute": 29}
